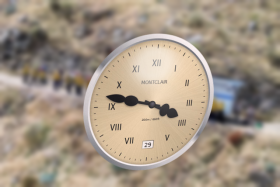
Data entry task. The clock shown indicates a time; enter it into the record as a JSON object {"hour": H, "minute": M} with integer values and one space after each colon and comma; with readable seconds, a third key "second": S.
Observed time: {"hour": 3, "minute": 47}
